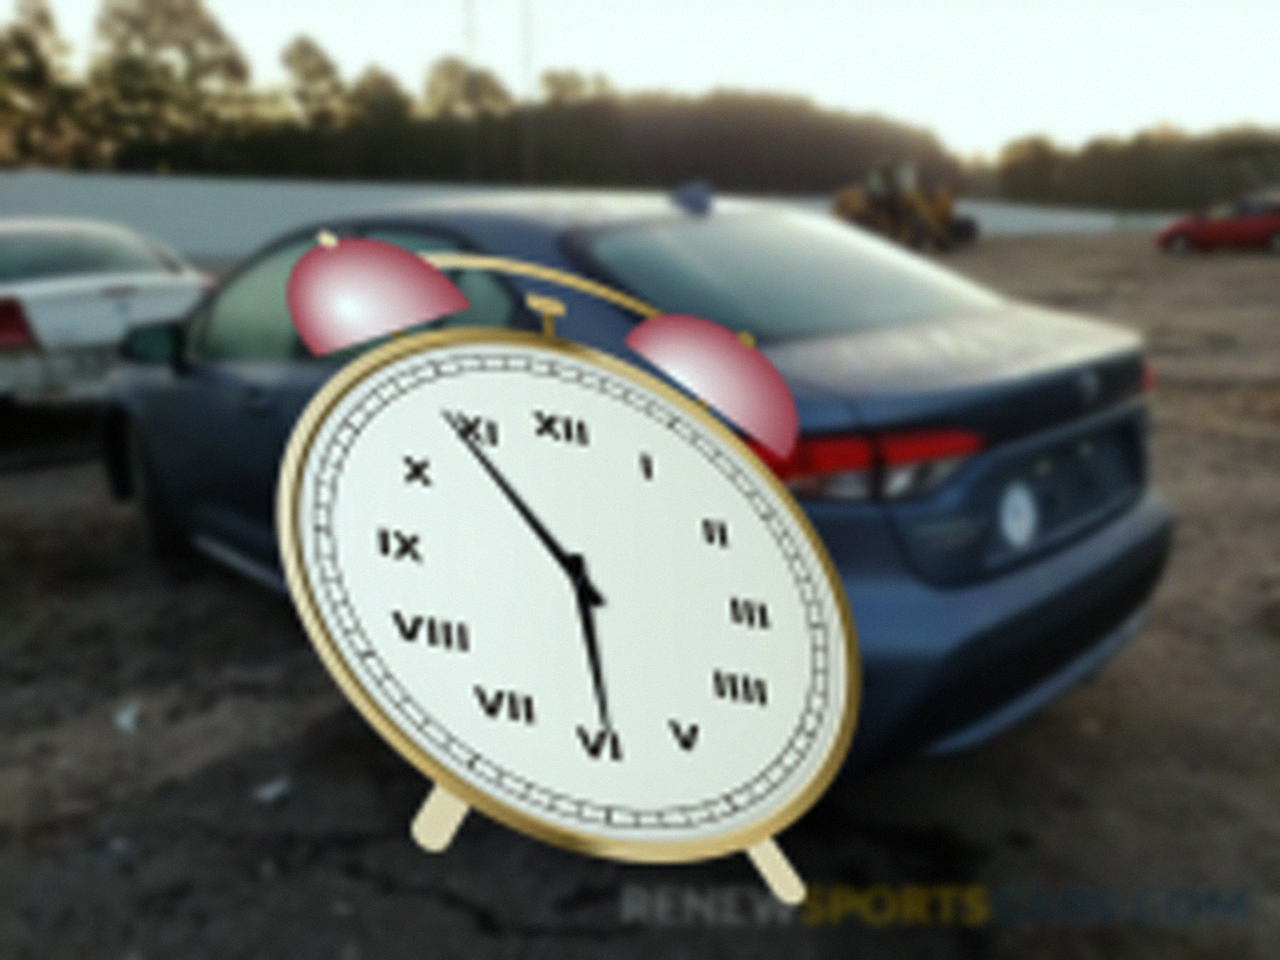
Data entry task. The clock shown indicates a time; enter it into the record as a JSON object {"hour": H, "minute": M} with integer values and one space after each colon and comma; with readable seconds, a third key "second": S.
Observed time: {"hour": 5, "minute": 54}
